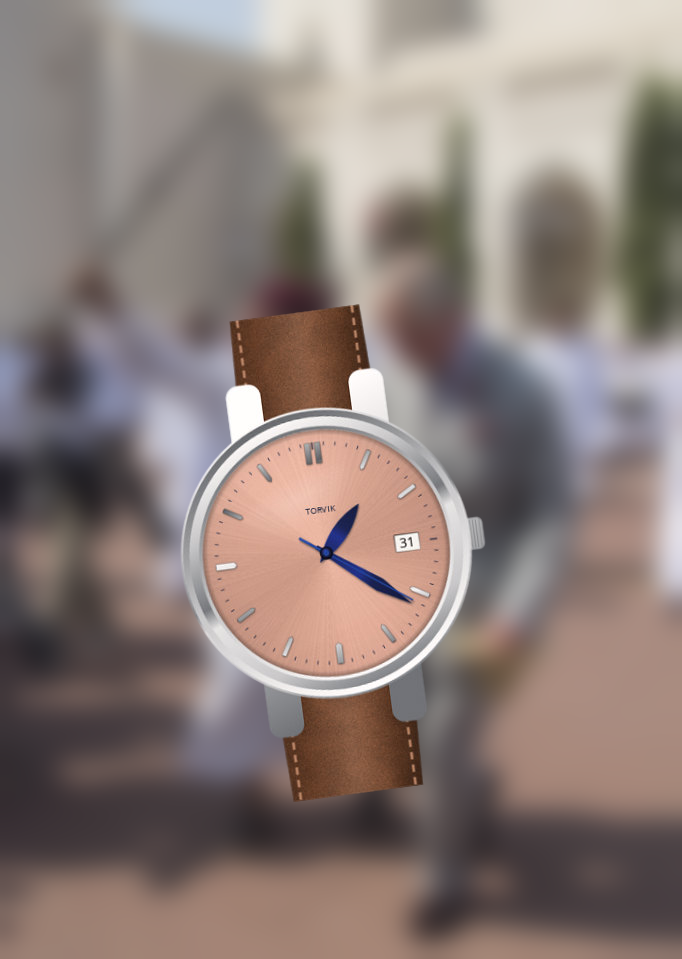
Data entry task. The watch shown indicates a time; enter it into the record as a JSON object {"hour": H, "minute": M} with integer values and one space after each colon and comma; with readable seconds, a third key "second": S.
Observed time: {"hour": 1, "minute": 21, "second": 21}
